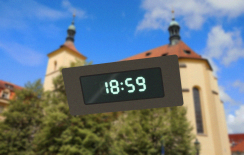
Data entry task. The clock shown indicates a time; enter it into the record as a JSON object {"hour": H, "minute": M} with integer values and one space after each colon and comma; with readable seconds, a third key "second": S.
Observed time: {"hour": 18, "minute": 59}
